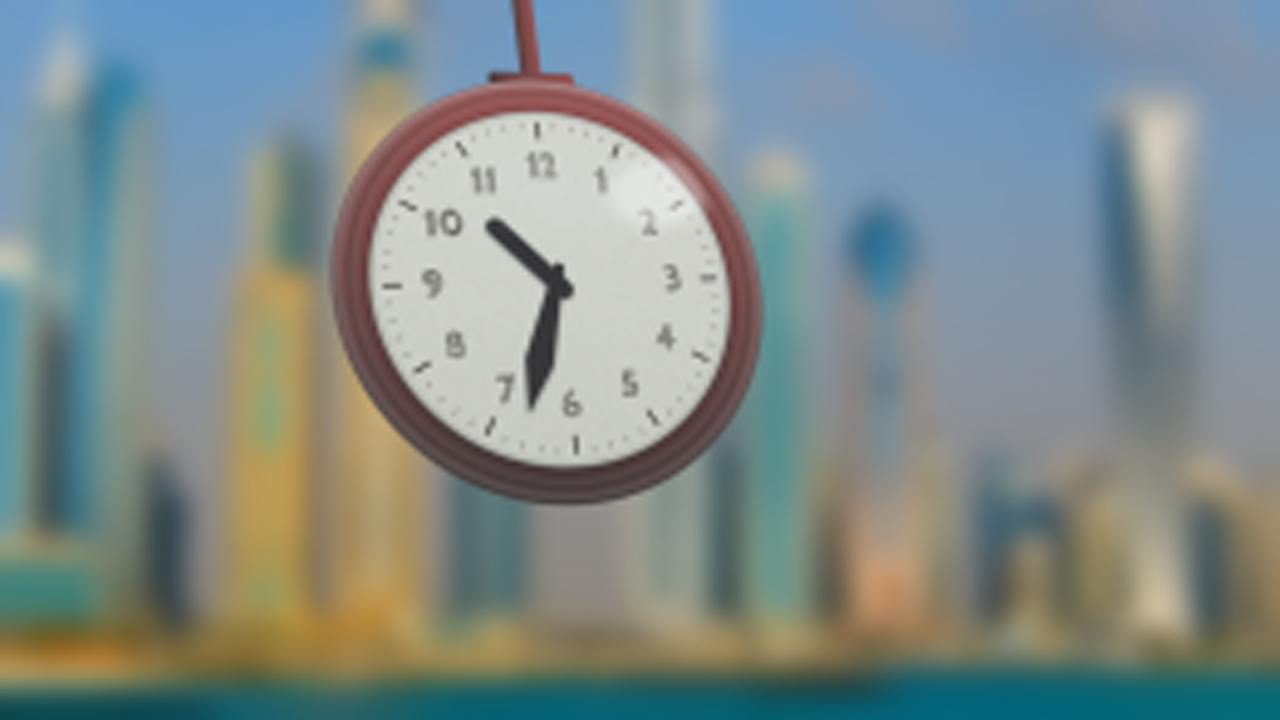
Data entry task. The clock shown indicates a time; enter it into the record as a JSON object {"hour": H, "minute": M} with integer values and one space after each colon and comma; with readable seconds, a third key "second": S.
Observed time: {"hour": 10, "minute": 33}
